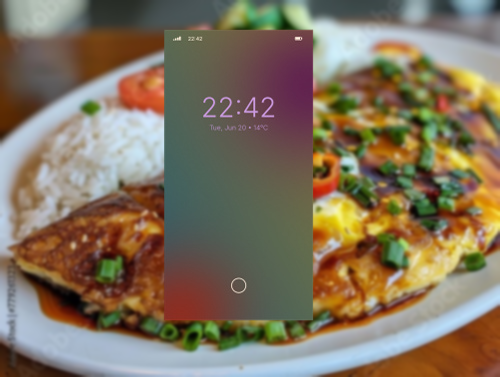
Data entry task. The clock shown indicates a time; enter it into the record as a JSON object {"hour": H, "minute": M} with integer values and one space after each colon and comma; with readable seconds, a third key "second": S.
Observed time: {"hour": 22, "minute": 42}
